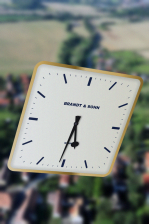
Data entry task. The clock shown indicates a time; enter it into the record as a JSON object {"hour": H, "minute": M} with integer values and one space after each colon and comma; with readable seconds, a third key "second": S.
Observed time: {"hour": 5, "minute": 31}
